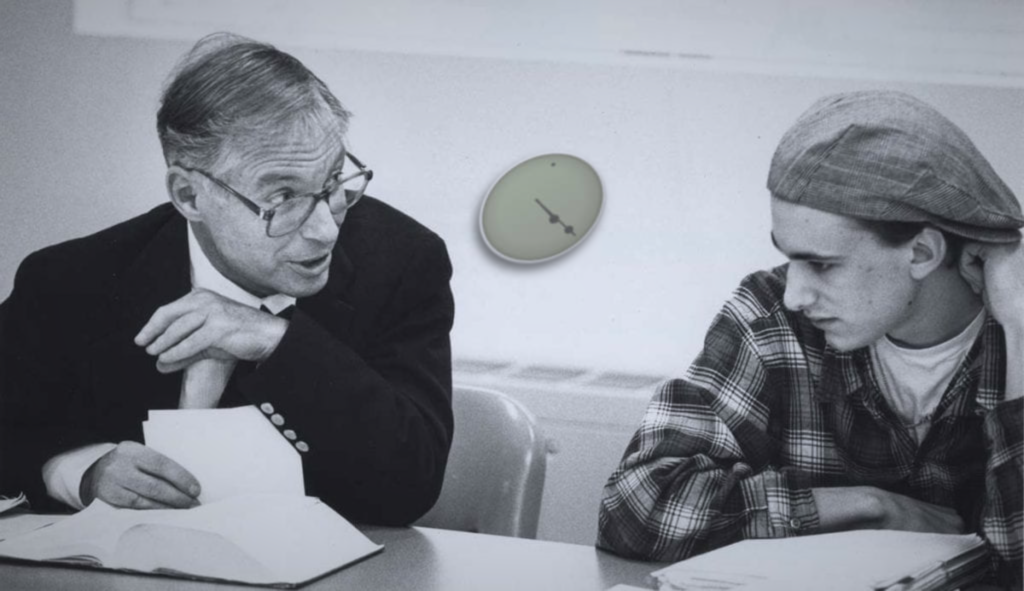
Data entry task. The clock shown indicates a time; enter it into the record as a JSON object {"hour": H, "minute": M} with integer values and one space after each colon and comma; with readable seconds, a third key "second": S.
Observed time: {"hour": 4, "minute": 21}
